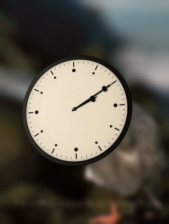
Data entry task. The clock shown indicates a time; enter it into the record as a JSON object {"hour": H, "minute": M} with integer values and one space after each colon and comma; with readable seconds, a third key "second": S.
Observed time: {"hour": 2, "minute": 10}
